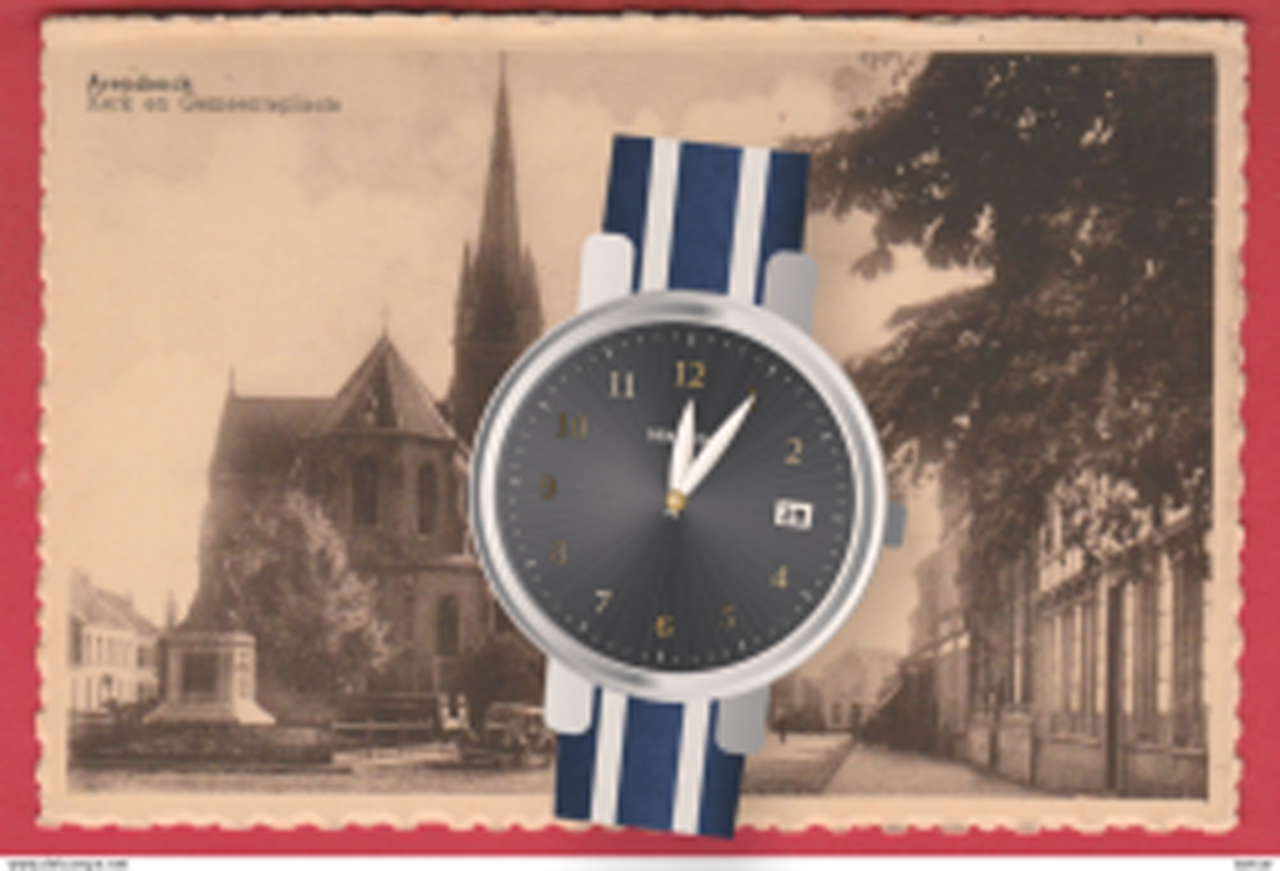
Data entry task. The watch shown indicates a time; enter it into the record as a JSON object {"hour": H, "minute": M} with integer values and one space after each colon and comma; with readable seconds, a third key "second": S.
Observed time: {"hour": 12, "minute": 5}
